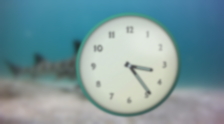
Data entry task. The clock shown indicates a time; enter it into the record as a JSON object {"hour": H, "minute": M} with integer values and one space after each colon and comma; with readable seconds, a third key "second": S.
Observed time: {"hour": 3, "minute": 24}
